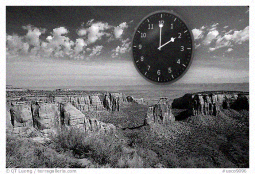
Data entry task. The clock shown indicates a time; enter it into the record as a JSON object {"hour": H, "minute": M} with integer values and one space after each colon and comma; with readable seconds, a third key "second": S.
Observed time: {"hour": 2, "minute": 0}
